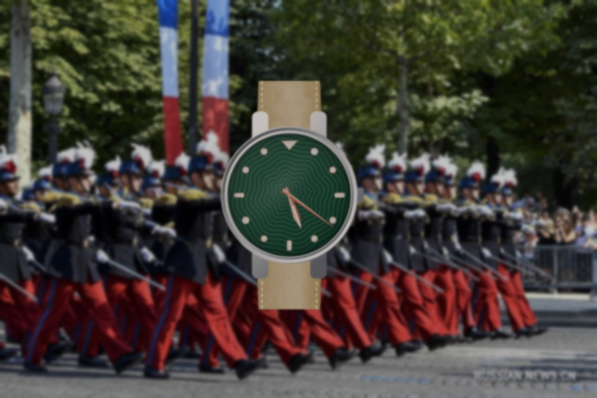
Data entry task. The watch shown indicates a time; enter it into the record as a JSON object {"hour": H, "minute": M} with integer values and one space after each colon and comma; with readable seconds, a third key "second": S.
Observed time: {"hour": 5, "minute": 21}
